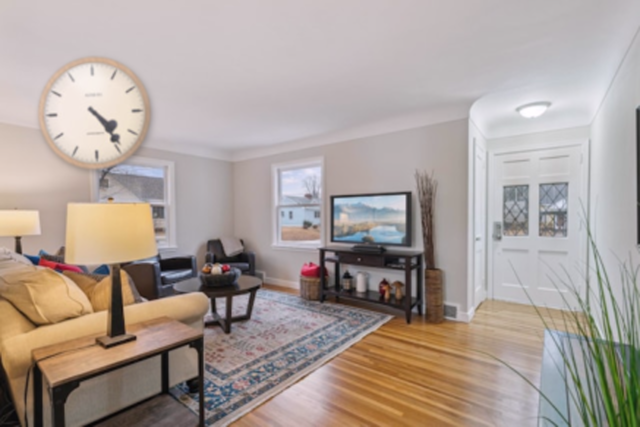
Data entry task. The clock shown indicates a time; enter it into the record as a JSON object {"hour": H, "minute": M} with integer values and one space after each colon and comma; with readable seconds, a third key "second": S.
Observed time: {"hour": 4, "minute": 24}
